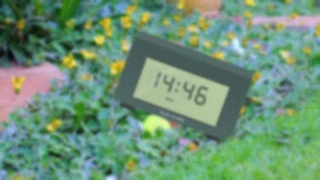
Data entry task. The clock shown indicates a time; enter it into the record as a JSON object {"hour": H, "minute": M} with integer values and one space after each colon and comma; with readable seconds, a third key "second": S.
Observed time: {"hour": 14, "minute": 46}
